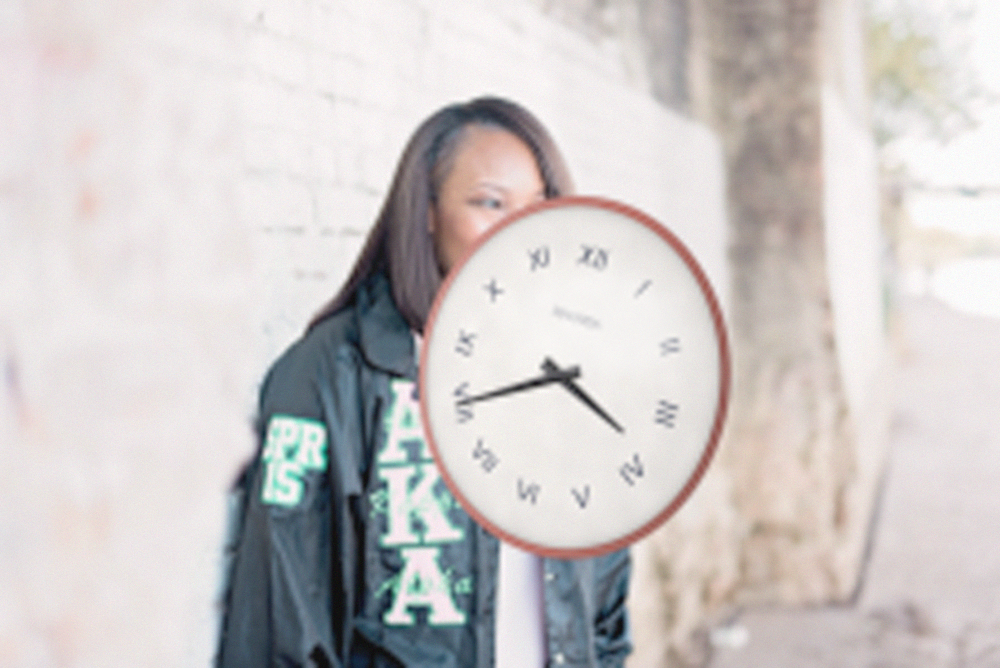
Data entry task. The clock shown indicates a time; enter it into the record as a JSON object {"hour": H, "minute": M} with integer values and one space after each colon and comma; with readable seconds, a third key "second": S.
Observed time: {"hour": 3, "minute": 40}
